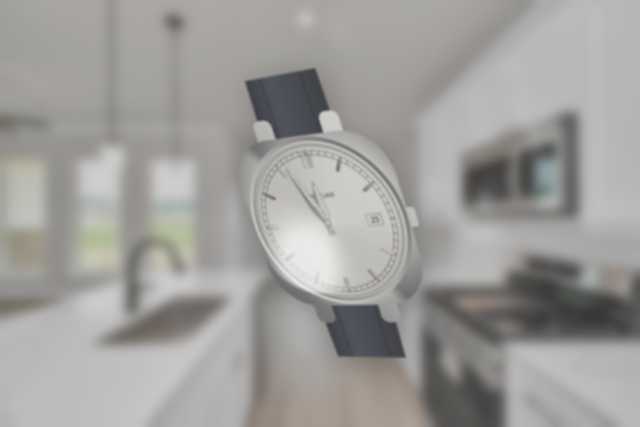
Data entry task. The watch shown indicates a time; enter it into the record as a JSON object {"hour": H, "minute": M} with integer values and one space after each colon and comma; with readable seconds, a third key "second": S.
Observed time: {"hour": 11, "minute": 56}
